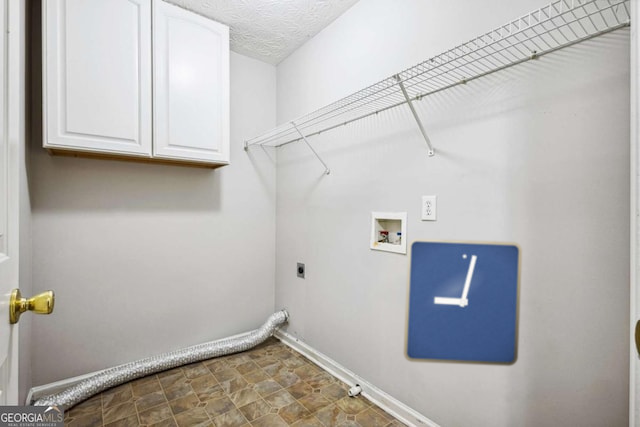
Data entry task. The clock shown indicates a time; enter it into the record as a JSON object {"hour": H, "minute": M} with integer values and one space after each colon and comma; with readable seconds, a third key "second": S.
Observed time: {"hour": 9, "minute": 2}
